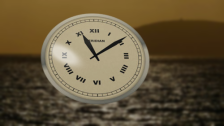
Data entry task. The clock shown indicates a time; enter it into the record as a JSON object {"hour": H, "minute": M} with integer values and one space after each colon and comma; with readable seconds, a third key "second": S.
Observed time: {"hour": 11, "minute": 9}
